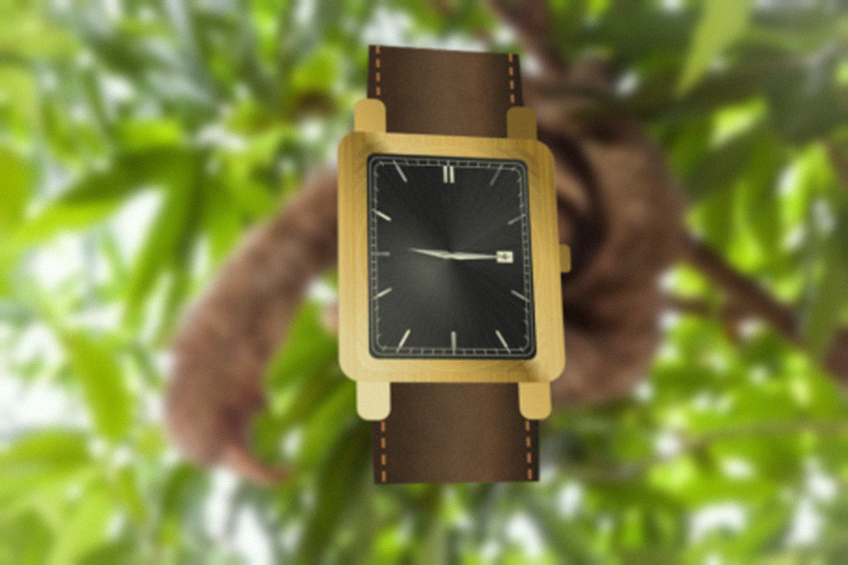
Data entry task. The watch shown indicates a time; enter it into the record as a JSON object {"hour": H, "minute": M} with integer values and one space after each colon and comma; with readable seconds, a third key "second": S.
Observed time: {"hour": 9, "minute": 15}
